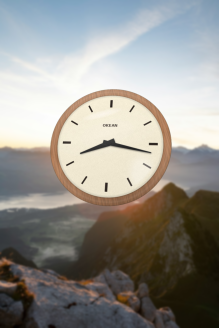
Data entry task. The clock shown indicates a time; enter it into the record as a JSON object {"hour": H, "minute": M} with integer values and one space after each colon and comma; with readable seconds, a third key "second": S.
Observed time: {"hour": 8, "minute": 17}
